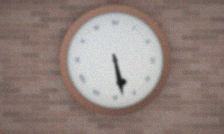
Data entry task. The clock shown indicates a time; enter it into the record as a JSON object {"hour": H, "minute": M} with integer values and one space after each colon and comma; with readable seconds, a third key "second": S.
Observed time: {"hour": 5, "minute": 28}
